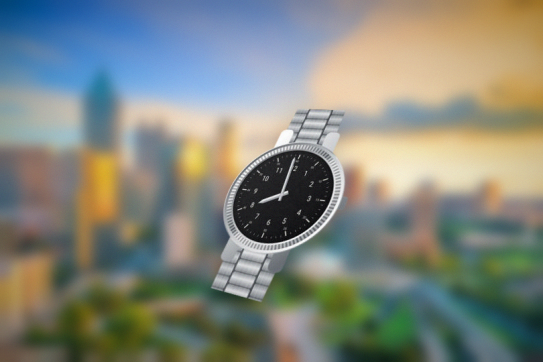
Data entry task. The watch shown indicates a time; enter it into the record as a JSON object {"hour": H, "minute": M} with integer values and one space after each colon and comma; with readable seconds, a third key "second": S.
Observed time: {"hour": 7, "minute": 59}
